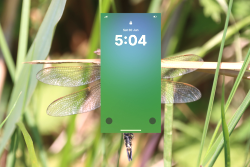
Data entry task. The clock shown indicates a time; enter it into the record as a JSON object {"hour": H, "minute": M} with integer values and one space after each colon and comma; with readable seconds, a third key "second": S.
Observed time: {"hour": 5, "minute": 4}
